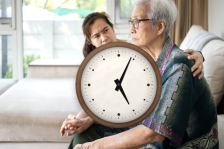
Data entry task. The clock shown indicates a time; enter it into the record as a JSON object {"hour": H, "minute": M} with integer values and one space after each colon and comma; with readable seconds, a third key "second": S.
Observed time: {"hour": 5, "minute": 4}
